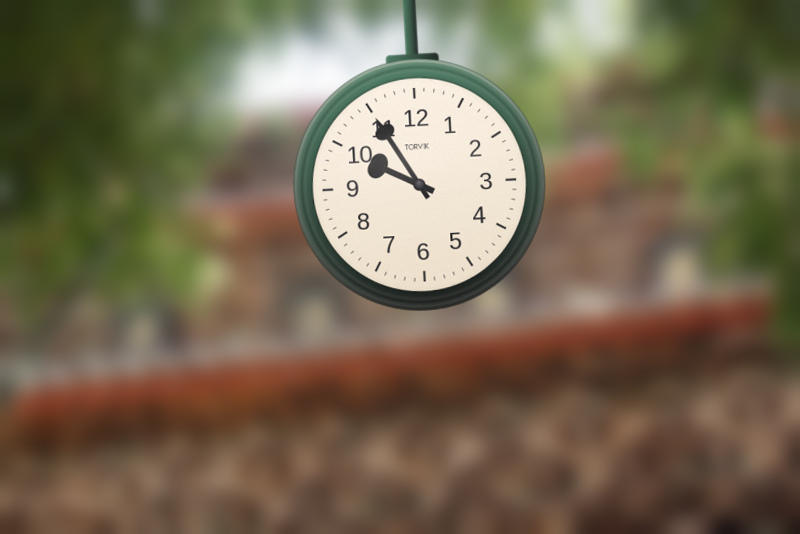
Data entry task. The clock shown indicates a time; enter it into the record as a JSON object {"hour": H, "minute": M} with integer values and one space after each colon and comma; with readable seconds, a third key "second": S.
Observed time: {"hour": 9, "minute": 55}
